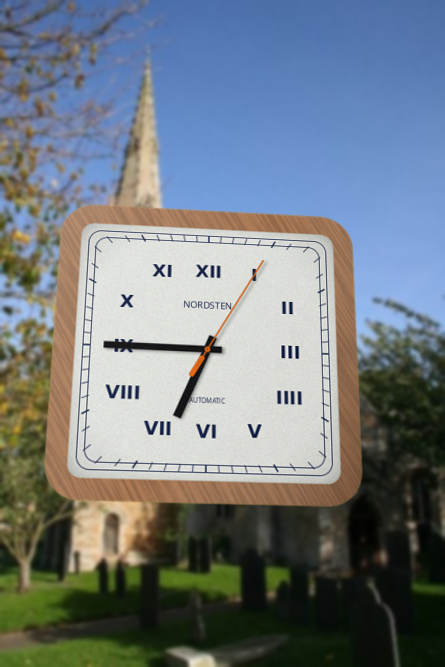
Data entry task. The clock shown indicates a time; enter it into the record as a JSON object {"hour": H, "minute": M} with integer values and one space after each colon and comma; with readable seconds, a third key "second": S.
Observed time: {"hour": 6, "minute": 45, "second": 5}
